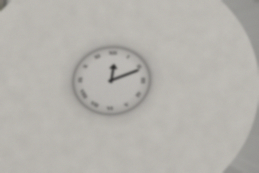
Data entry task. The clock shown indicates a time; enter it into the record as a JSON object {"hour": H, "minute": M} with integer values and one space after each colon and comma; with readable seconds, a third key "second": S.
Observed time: {"hour": 12, "minute": 11}
